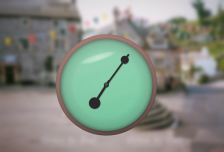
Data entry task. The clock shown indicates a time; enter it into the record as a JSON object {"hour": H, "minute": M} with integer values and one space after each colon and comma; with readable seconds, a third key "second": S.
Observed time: {"hour": 7, "minute": 6}
